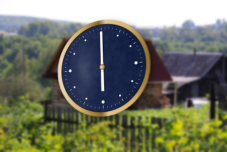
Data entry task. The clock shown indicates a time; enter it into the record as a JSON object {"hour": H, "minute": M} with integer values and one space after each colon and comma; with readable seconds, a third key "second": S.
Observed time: {"hour": 6, "minute": 0}
